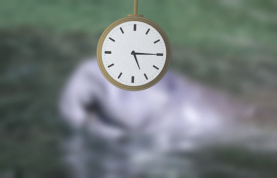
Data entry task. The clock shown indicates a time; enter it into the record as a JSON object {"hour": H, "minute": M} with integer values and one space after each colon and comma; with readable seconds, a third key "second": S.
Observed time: {"hour": 5, "minute": 15}
